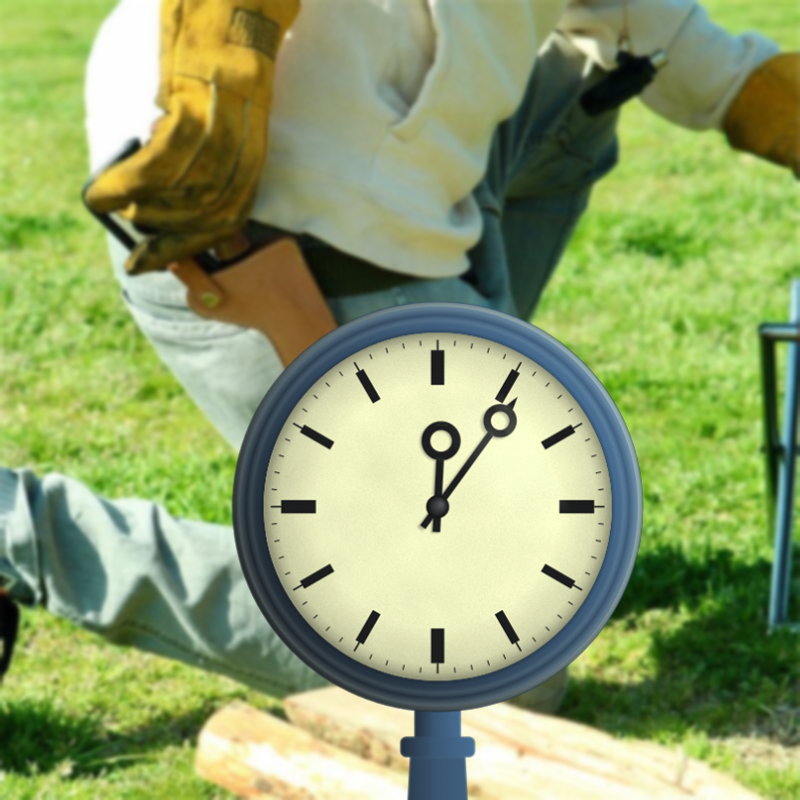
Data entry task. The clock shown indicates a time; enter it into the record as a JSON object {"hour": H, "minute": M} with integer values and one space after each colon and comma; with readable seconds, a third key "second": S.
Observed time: {"hour": 12, "minute": 6}
